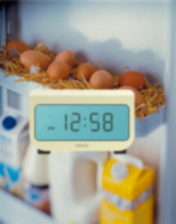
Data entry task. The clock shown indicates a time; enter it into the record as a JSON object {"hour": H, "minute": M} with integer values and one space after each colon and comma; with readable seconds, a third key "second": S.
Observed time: {"hour": 12, "minute": 58}
